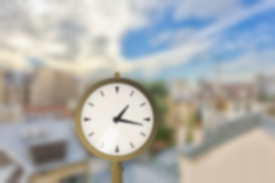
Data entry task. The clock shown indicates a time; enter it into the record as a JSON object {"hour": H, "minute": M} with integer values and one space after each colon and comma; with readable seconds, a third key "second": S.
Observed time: {"hour": 1, "minute": 17}
